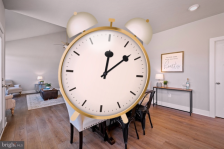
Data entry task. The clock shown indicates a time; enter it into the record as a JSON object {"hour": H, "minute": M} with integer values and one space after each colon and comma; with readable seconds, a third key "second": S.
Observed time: {"hour": 12, "minute": 8}
